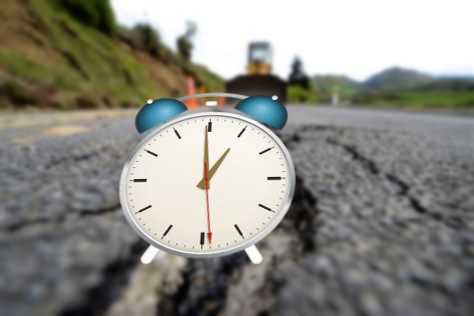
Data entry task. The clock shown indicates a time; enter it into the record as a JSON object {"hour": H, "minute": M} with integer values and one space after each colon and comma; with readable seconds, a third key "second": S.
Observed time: {"hour": 12, "minute": 59, "second": 29}
